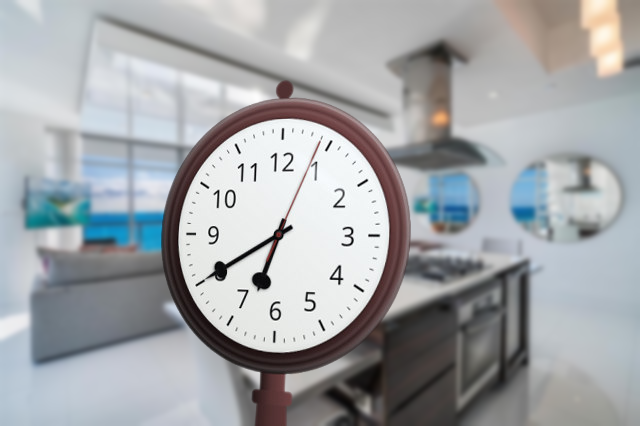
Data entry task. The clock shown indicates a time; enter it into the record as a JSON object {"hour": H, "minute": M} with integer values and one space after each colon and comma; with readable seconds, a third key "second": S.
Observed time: {"hour": 6, "minute": 40, "second": 4}
